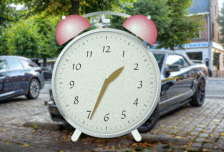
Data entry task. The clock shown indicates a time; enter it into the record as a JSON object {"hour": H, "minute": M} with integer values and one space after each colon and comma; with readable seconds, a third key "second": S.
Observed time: {"hour": 1, "minute": 34}
